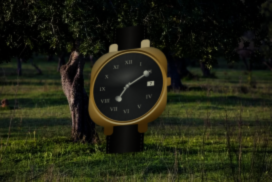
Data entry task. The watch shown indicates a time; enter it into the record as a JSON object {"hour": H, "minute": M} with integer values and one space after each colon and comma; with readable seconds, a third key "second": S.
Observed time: {"hour": 7, "minute": 10}
